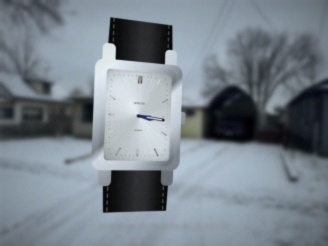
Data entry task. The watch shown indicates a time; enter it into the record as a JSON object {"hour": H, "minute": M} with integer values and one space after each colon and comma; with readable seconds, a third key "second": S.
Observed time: {"hour": 3, "minute": 16}
